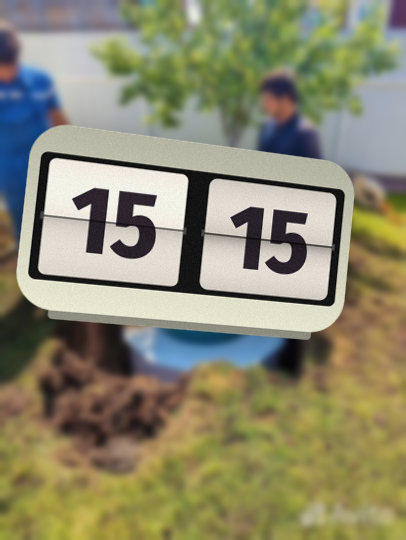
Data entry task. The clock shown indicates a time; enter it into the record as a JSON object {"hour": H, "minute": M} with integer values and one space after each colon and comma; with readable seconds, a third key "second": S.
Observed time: {"hour": 15, "minute": 15}
